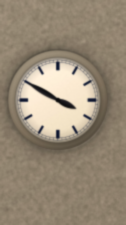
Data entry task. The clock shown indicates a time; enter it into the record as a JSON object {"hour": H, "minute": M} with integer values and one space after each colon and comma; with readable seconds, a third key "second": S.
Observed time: {"hour": 3, "minute": 50}
